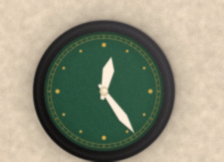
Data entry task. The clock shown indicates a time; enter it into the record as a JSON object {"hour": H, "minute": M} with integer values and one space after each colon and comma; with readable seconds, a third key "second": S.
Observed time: {"hour": 12, "minute": 24}
